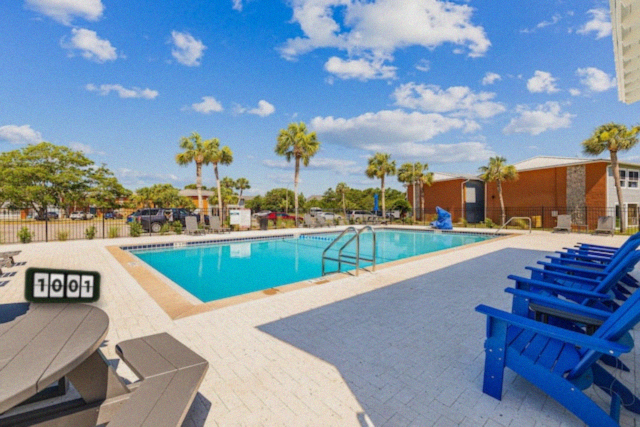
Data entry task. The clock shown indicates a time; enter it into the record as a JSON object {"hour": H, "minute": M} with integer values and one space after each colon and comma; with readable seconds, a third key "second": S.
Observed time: {"hour": 10, "minute": 1}
